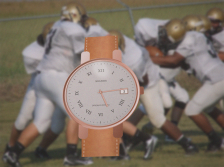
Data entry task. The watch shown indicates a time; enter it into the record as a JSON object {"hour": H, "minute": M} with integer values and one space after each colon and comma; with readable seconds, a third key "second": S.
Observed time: {"hour": 5, "minute": 14}
